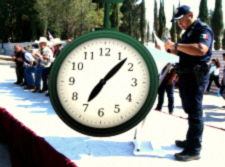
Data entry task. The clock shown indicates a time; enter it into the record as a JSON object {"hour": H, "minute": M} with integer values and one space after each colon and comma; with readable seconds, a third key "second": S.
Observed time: {"hour": 7, "minute": 7}
